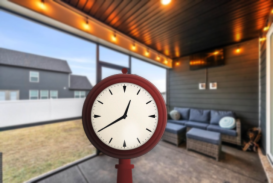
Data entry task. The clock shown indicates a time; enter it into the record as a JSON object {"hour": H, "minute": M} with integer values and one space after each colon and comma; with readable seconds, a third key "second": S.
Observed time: {"hour": 12, "minute": 40}
